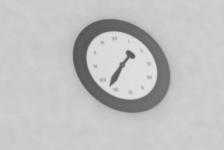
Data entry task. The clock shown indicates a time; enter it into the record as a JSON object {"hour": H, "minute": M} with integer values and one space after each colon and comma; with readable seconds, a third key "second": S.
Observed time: {"hour": 1, "minute": 37}
